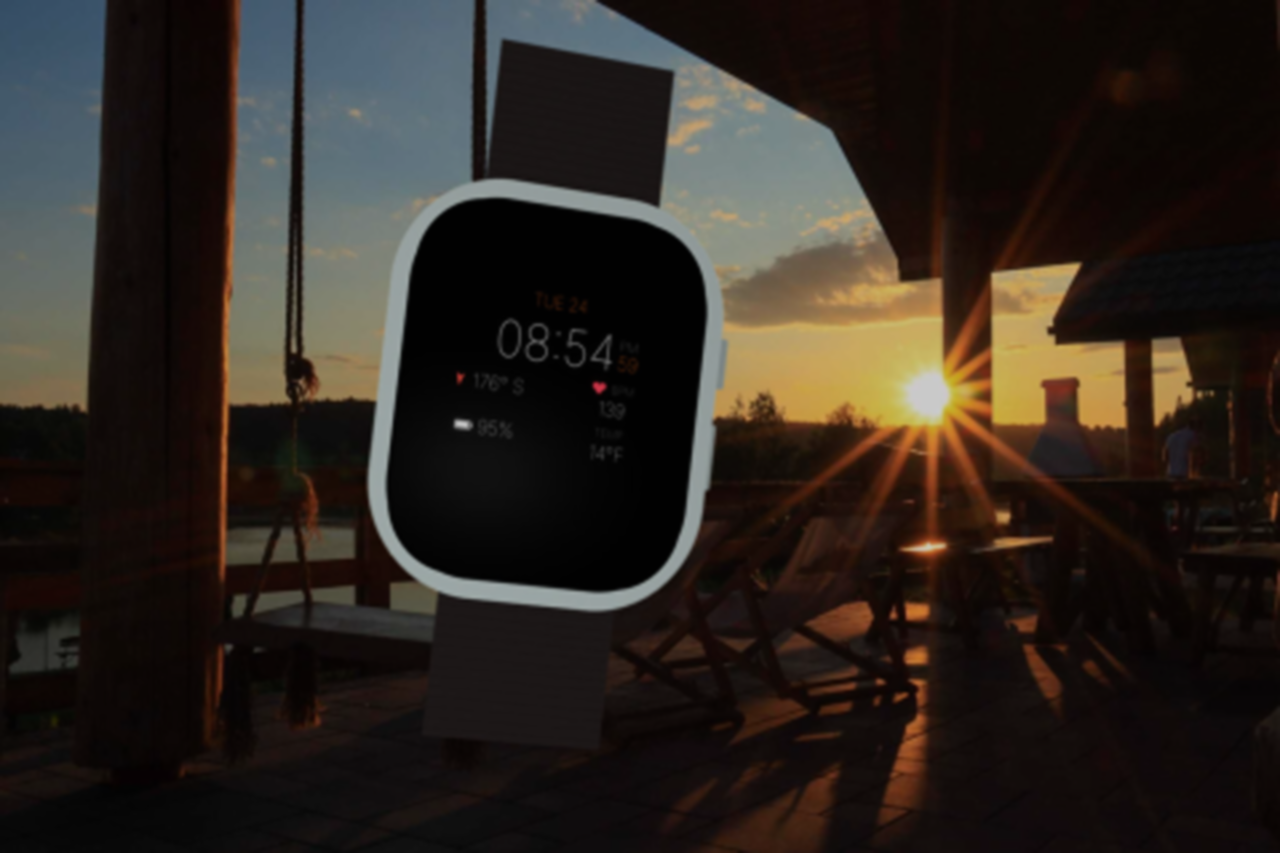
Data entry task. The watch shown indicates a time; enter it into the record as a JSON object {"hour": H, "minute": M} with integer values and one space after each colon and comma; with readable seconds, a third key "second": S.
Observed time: {"hour": 8, "minute": 54}
